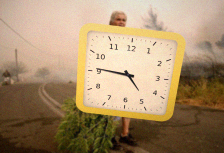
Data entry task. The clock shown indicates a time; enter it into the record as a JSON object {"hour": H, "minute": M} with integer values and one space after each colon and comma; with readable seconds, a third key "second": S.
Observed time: {"hour": 4, "minute": 46}
